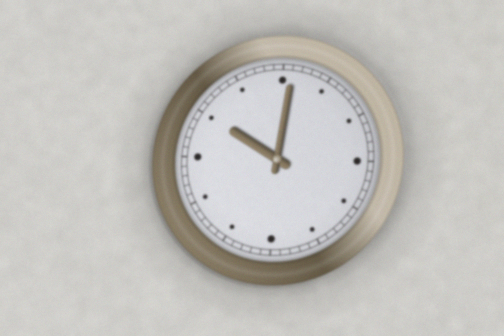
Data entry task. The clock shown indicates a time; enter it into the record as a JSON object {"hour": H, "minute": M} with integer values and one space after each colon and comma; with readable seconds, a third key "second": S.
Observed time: {"hour": 10, "minute": 1}
